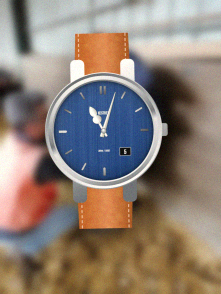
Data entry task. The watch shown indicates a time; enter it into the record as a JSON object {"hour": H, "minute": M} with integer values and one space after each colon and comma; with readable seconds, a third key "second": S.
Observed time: {"hour": 11, "minute": 3}
